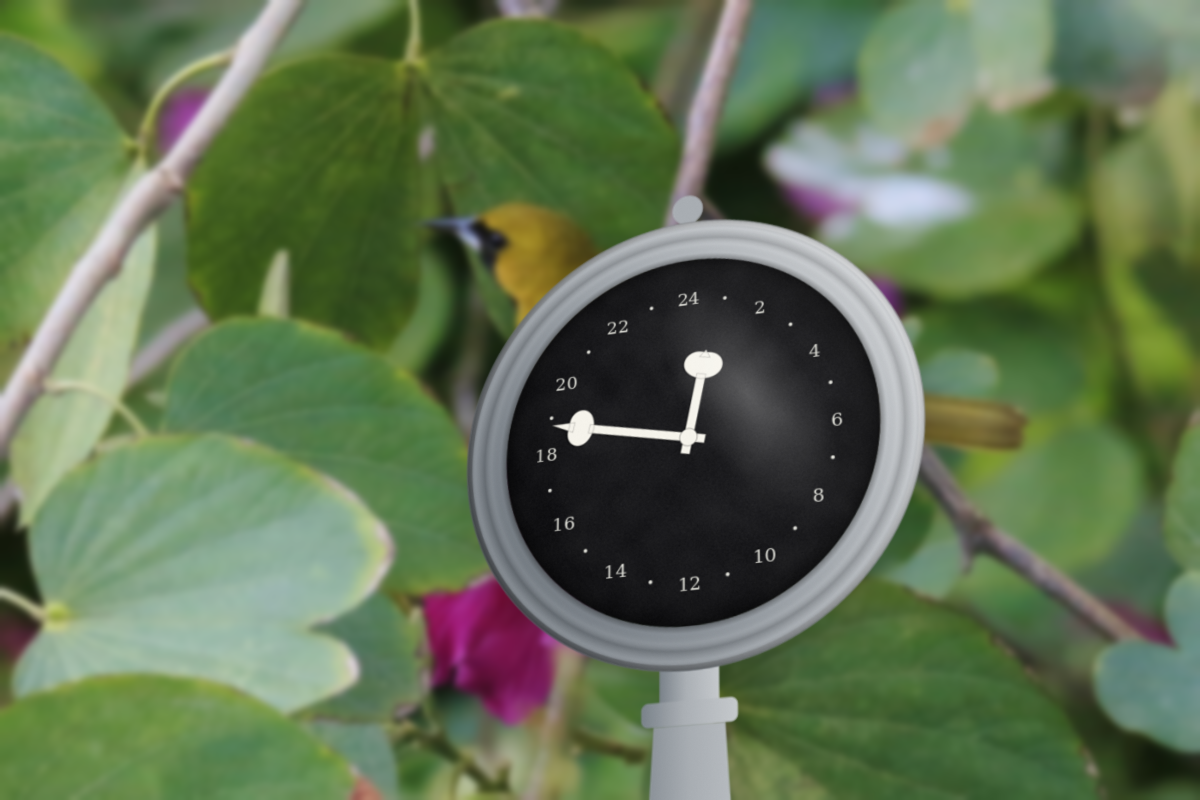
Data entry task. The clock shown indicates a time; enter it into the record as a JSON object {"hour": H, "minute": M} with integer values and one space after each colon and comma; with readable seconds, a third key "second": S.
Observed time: {"hour": 0, "minute": 47}
